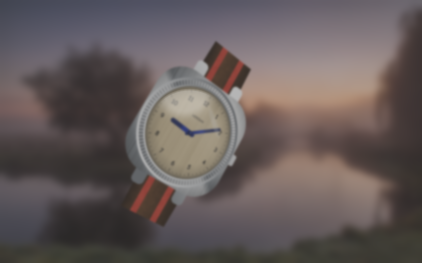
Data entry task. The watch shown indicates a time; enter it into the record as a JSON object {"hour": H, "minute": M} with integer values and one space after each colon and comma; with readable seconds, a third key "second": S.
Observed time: {"hour": 9, "minute": 9}
